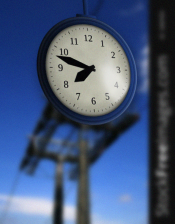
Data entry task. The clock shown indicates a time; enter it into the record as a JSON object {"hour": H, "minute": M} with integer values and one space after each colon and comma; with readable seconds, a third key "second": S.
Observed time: {"hour": 7, "minute": 48}
